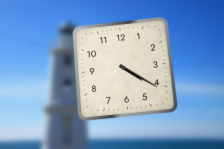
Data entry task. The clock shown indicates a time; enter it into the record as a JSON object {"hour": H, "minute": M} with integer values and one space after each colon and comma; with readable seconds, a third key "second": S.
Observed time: {"hour": 4, "minute": 21}
